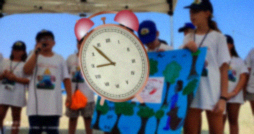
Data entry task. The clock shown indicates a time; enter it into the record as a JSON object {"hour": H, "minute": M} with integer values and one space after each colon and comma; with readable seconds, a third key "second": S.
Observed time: {"hour": 8, "minute": 53}
